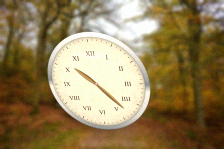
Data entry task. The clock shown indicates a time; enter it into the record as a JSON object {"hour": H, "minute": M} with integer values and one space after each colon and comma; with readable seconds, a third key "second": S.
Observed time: {"hour": 10, "minute": 23}
